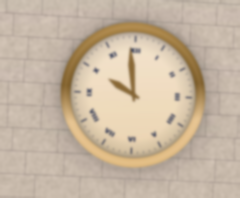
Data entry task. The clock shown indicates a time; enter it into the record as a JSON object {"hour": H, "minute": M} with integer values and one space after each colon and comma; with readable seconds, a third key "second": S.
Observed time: {"hour": 9, "minute": 59}
